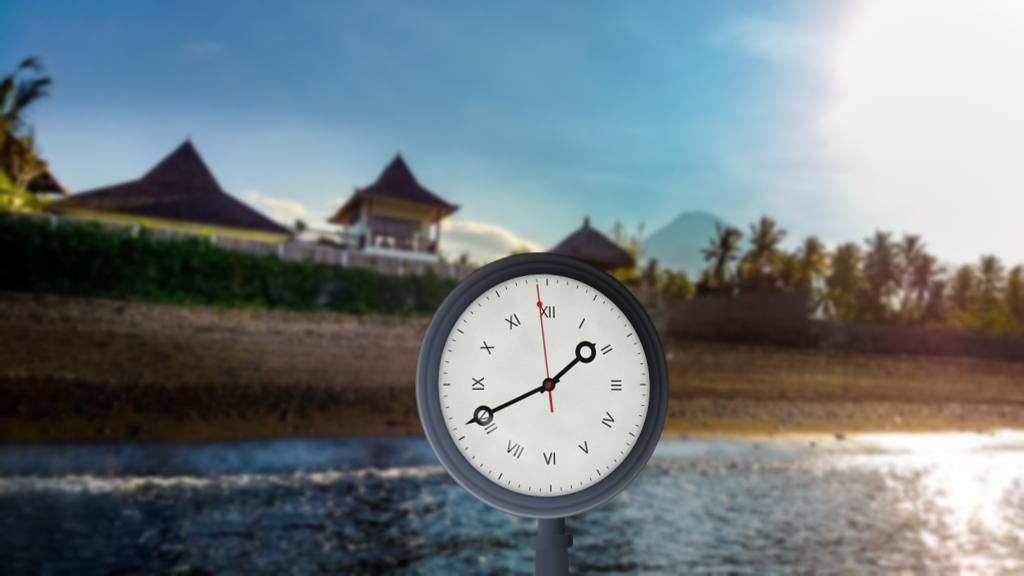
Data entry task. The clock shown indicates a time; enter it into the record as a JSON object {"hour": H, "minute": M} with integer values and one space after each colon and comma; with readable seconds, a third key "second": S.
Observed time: {"hour": 1, "minute": 40, "second": 59}
